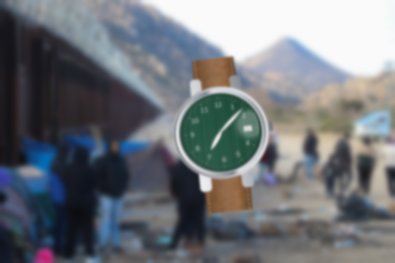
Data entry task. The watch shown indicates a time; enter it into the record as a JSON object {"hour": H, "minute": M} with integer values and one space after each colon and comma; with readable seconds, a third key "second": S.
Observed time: {"hour": 7, "minute": 8}
